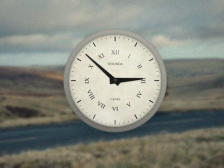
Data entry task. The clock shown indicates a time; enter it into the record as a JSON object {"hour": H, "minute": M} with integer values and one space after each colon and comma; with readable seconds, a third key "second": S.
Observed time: {"hour": 2, "minute": 52}
